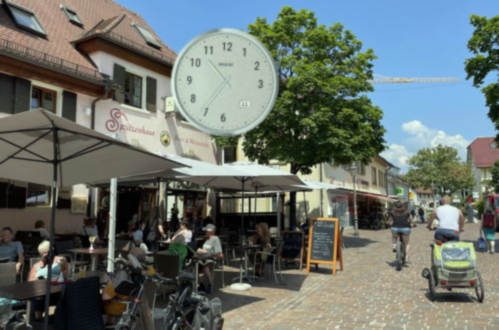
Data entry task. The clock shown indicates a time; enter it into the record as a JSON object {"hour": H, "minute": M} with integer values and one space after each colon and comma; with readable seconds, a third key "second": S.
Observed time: {"hour": 10, "minute": 36}
